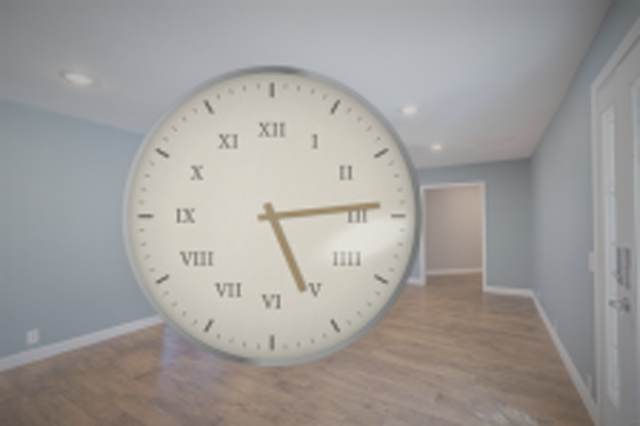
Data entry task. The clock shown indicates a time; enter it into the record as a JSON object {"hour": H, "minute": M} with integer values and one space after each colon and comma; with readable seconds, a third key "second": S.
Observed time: {"hour": 5, "minute": 14}
